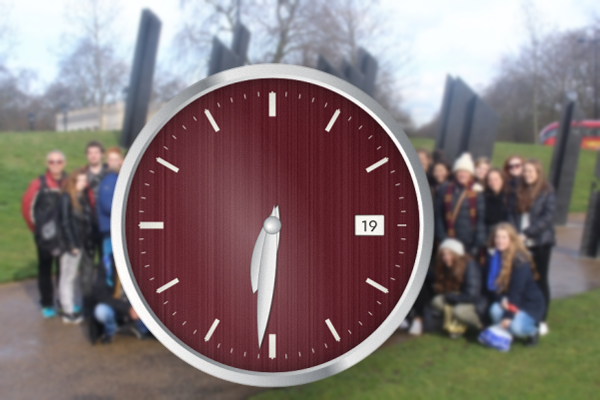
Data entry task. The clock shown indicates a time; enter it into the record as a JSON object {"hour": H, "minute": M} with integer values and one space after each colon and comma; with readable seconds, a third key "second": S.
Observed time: {"hour": 6, "minute": 31}
